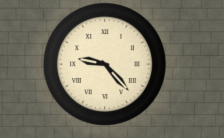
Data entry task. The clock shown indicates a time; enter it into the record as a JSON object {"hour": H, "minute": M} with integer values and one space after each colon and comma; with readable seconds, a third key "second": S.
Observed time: {"hour": 9, "minute": 23}
